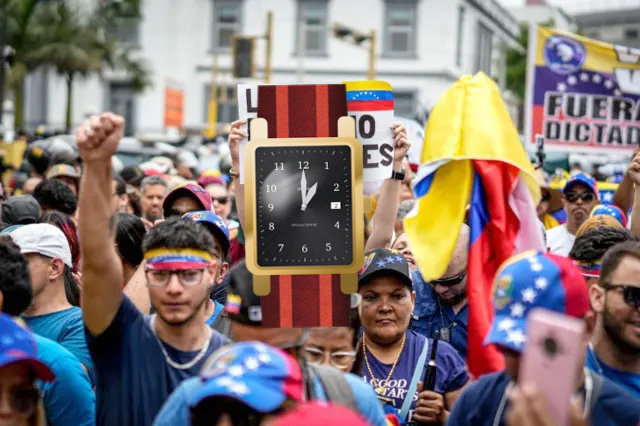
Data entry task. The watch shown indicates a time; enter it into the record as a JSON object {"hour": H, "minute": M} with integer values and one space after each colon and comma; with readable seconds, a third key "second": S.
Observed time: {"hour": 1, "minute": 0}
